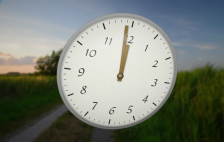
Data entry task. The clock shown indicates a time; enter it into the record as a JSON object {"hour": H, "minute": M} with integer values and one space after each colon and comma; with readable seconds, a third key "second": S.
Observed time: {"hour": 11, "minute": 59}
